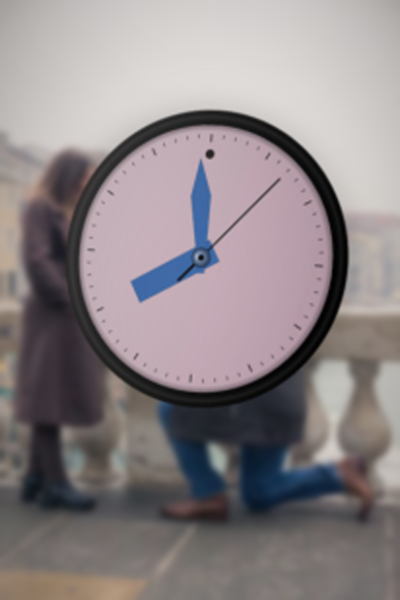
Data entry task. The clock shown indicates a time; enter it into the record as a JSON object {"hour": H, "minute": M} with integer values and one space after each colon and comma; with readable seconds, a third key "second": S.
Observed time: {"hour": 7, "minute": 59, "second": 7}
